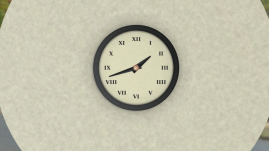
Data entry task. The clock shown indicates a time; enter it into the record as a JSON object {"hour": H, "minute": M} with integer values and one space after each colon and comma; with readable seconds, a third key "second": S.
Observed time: {"hour": 1, "minute": 42}
